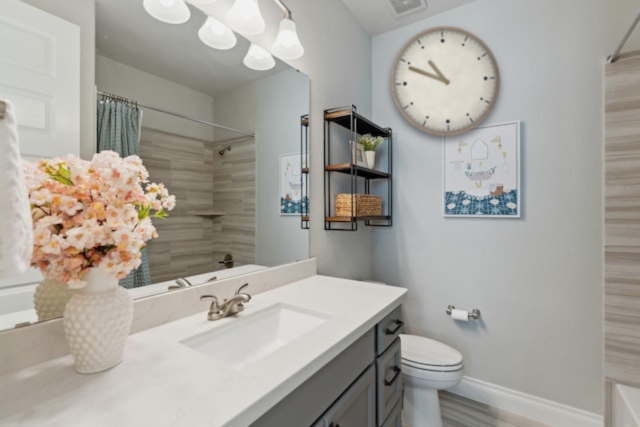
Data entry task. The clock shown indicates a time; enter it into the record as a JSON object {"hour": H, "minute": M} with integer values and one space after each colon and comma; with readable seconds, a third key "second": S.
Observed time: {"hour": 10, "minute": 49}
